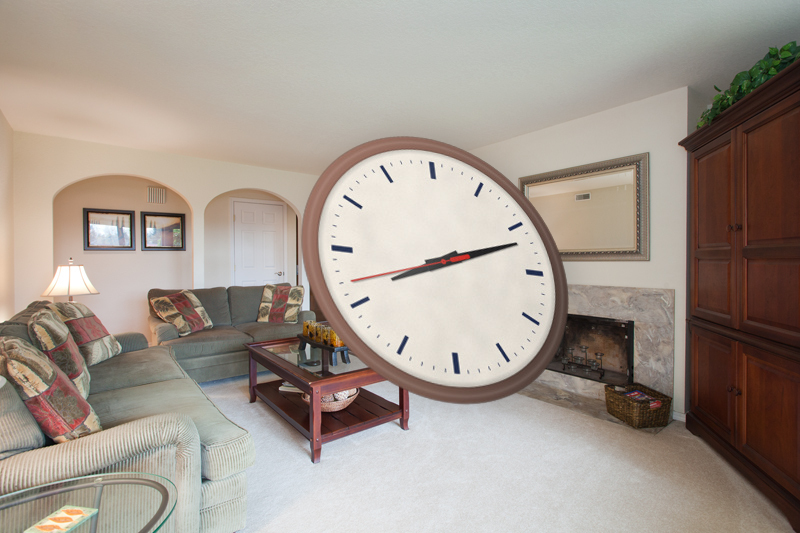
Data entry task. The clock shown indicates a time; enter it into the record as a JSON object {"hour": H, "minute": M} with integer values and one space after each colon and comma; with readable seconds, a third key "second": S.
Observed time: {"hour": 8, "minute": 11, "second": 42}
